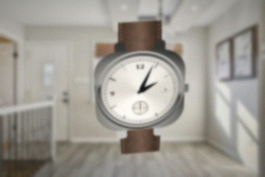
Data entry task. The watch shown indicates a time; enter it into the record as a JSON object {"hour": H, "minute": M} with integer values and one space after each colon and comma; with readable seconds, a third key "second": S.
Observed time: {"hour": 2, "minute": 4}
